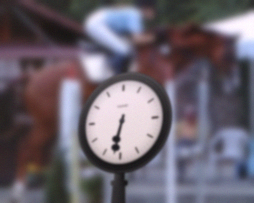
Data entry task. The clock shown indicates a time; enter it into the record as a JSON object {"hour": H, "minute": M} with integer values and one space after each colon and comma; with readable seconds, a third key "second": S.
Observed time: {"hour": 6, "minute": 32}
